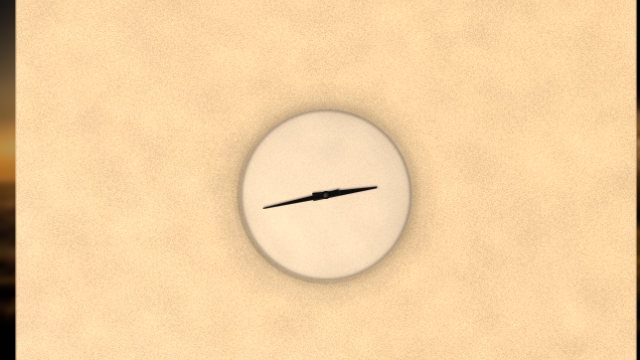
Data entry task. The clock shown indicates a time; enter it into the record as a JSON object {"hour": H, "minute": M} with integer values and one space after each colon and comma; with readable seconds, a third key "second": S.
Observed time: {"hour": 2, "minute": 43}
